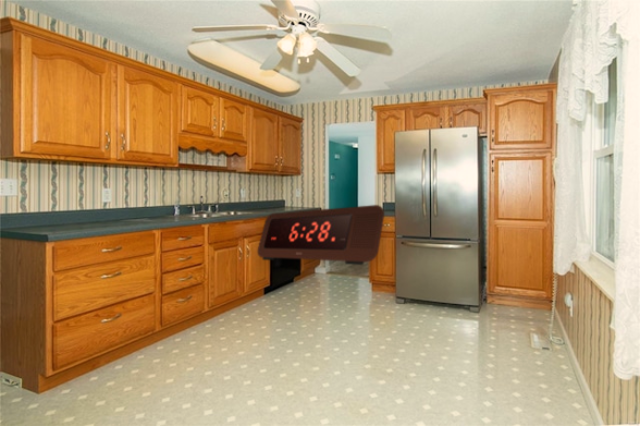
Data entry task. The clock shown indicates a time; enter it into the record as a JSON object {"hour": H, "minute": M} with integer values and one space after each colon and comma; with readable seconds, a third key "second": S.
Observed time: {"hour": 6, "minute": 28}
